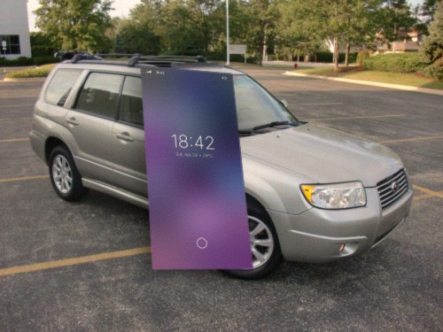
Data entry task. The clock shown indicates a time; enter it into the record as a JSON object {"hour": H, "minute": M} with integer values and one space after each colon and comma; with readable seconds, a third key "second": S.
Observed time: {"hour": 18, "minute": 42}
